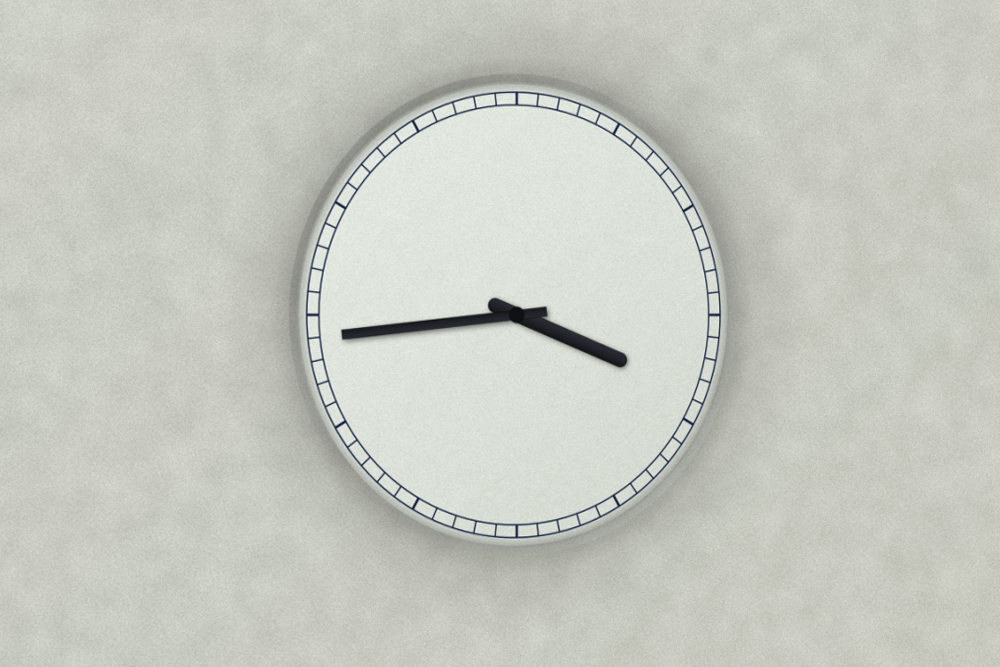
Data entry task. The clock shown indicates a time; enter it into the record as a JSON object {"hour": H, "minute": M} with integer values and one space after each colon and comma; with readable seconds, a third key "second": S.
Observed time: {"hour": 3, "minute": 44}
